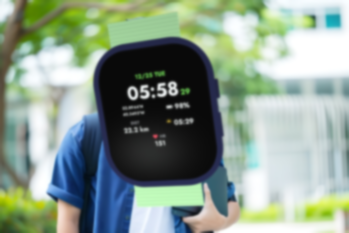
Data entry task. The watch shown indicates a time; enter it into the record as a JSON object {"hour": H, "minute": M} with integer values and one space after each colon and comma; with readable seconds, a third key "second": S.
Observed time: {"hour": 5, "minute": 58}
